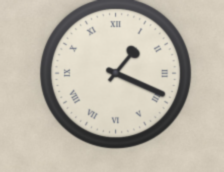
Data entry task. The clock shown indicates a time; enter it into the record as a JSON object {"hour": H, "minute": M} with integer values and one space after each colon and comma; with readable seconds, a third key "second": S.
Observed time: {"hour": 1, "minute": 19}
